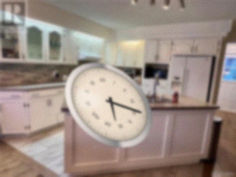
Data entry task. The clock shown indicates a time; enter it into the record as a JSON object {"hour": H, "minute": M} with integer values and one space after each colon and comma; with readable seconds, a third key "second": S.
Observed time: {"hour": 6, "minute": 19}
